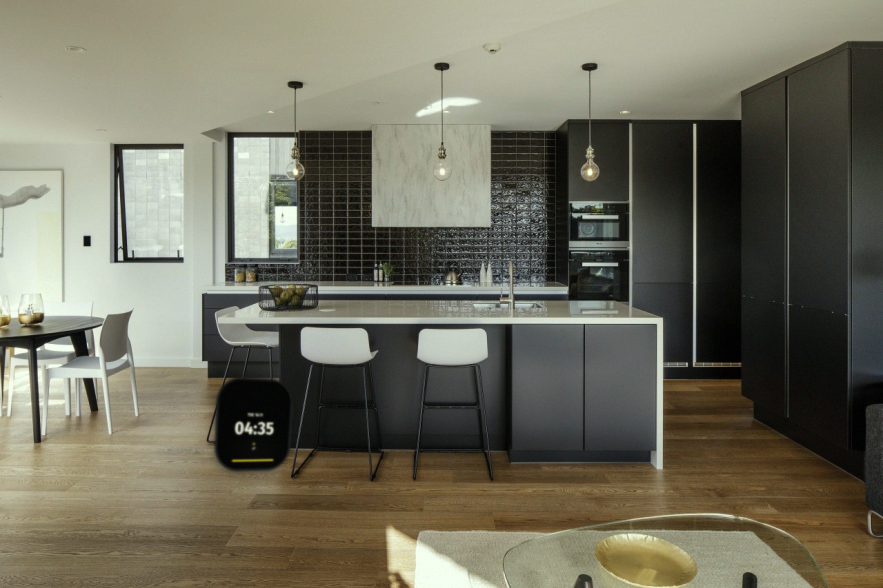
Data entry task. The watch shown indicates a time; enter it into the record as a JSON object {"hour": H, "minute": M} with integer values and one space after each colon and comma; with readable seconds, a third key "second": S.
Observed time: {"hour": 4, "minute": 35}
